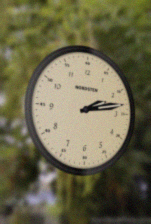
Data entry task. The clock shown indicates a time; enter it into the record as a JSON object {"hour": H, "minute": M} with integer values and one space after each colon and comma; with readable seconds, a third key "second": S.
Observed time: {"hour": 2, "minute": 13}
